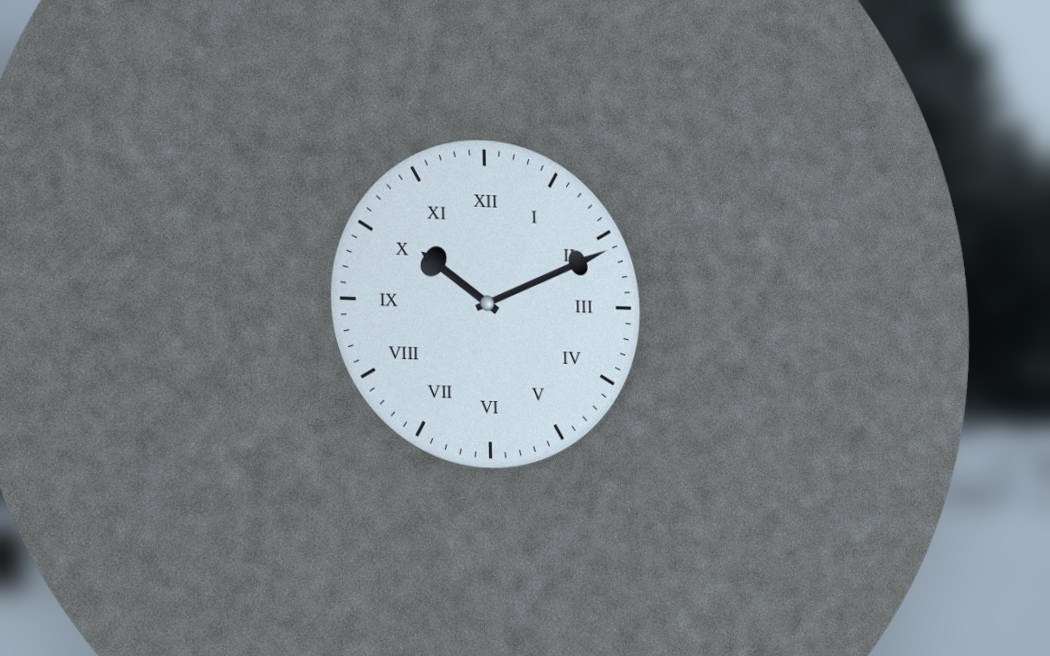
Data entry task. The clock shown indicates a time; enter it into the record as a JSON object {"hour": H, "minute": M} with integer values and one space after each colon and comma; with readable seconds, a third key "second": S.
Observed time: {"hour": 10, "minute": 11}
